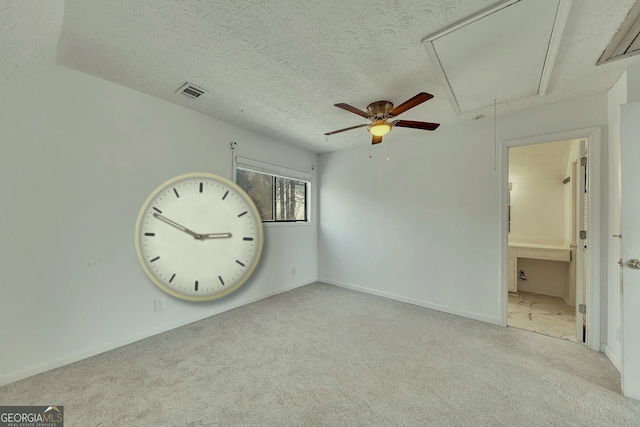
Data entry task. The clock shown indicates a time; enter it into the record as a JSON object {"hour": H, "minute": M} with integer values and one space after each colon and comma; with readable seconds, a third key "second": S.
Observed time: {"hour": 2, "minute": 49}
